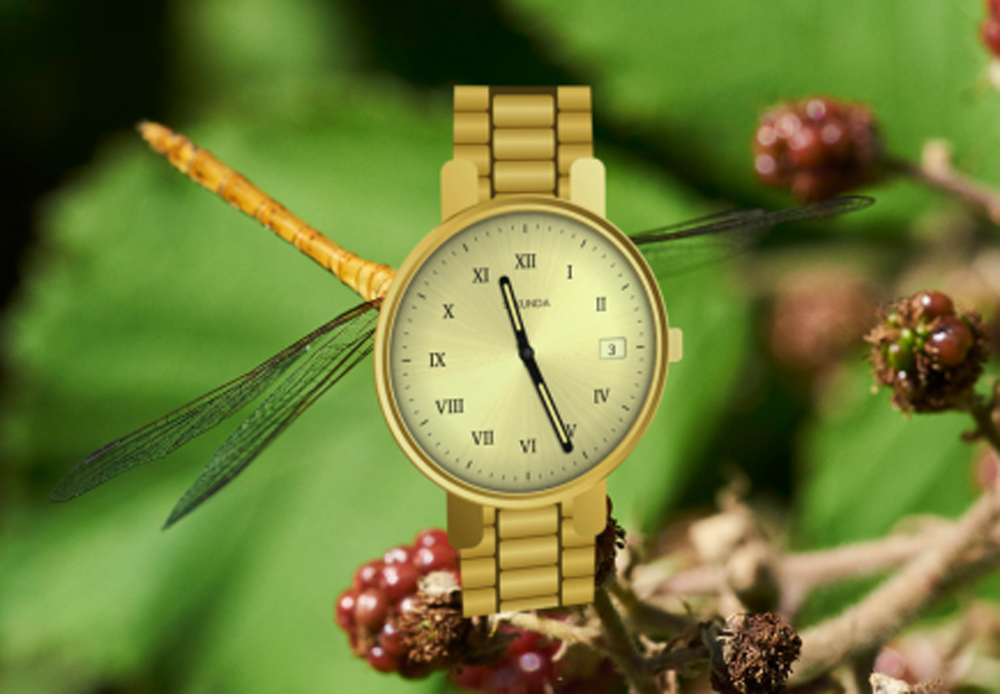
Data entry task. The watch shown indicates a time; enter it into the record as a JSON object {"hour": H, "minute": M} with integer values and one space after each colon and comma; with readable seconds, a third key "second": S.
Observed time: {"hour": 11, "minute": 26}
